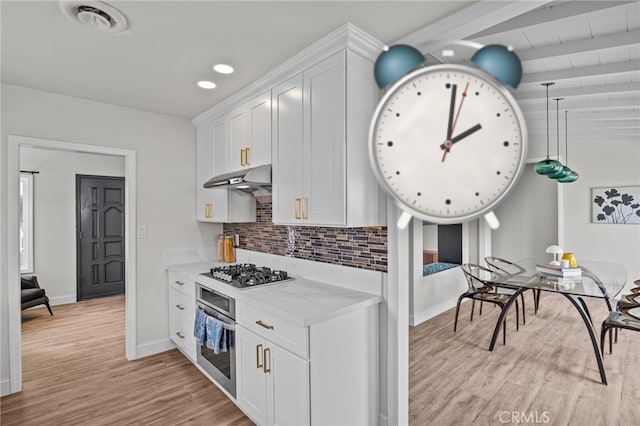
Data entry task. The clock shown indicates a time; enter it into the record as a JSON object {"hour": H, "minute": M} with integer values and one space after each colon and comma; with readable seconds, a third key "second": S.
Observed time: {"hour": 2, "minute": 1, "second": 3}
